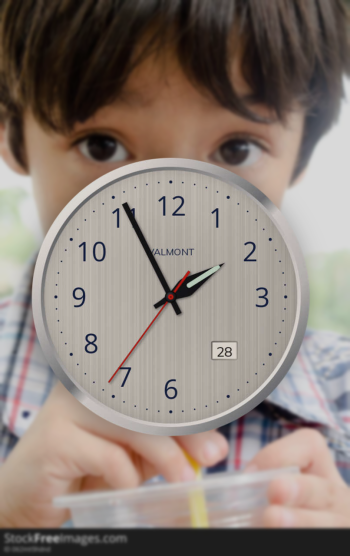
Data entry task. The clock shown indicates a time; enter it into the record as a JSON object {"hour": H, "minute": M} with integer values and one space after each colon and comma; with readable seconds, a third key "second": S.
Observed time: {"hour": 1, "minute": 55, "second": 36}
